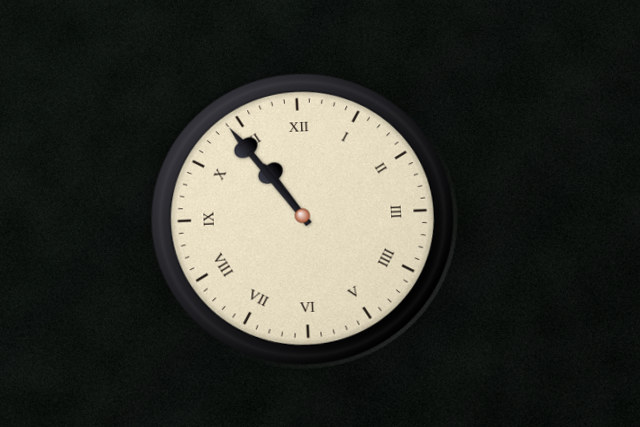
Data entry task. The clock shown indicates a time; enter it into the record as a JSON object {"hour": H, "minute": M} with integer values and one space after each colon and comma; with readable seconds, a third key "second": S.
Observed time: {"hour": 10, "minute": 54}
